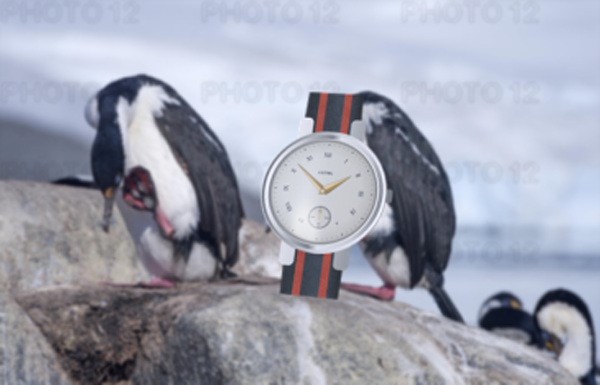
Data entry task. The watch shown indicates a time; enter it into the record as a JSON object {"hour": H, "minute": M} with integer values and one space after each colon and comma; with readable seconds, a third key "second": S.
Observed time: {"hour": 1, "minute": 52}
